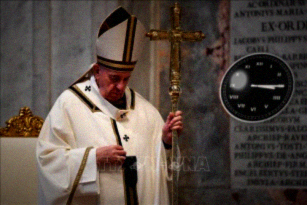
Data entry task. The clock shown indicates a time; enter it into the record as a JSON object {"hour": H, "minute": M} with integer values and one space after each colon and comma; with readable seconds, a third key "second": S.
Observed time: {"hour": 3, "minute": 15}
